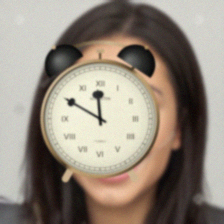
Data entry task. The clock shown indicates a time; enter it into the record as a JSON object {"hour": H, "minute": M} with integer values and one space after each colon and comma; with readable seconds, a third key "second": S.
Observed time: {"hour": 11, "minute": 50}
